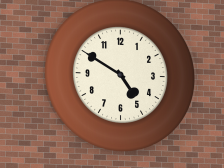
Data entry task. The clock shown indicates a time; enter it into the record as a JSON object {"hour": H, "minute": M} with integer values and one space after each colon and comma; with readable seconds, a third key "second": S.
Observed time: {"hour": 4, "minute": 50}
